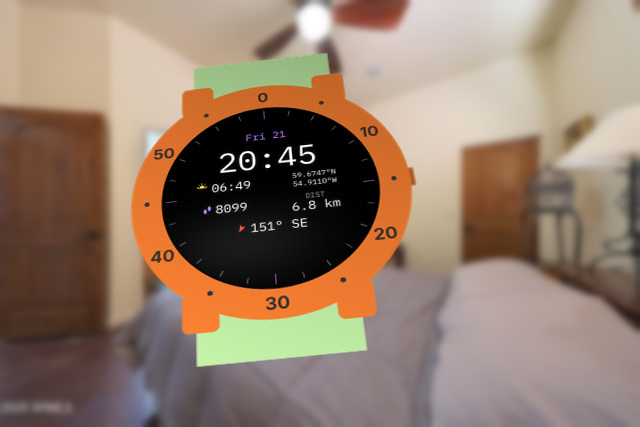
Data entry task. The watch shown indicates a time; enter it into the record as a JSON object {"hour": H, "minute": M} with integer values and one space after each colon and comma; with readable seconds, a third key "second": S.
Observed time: {"hour": 20, "minute": 45}
